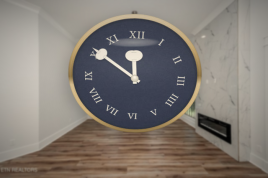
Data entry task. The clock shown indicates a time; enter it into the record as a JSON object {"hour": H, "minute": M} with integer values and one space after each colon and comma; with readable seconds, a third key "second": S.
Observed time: {"hour": 11, "minute": 51}
